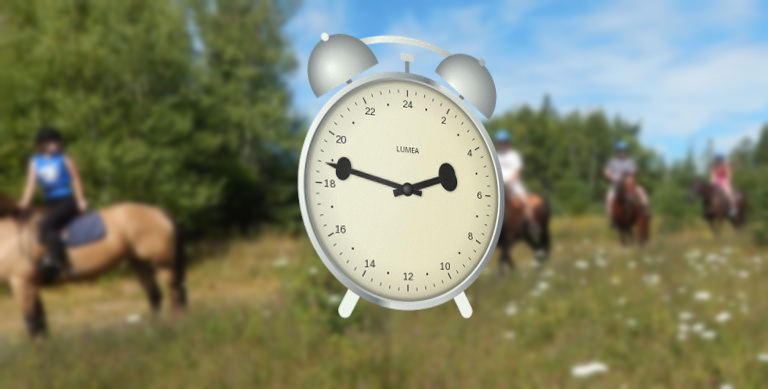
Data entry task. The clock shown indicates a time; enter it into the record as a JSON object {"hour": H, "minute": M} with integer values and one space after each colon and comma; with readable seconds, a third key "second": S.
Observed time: {"hour": 4, "minute": 47}
